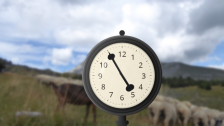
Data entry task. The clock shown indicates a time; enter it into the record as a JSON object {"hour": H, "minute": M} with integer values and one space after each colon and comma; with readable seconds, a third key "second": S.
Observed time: {"hour": 4, "minute": 55}
